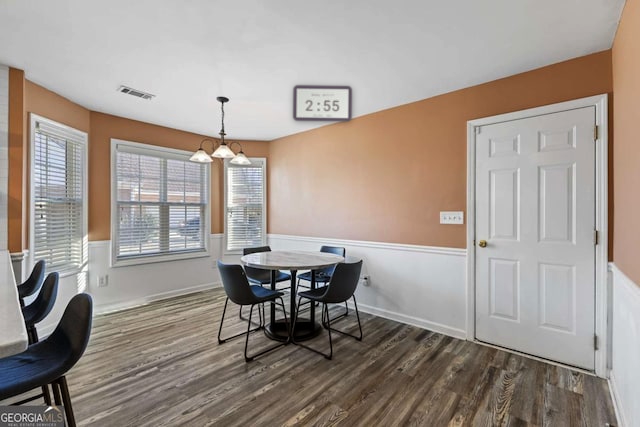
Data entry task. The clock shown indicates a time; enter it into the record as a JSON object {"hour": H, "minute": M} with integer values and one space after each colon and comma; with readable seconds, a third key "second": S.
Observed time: {"hour": 2, "minute": 55}
